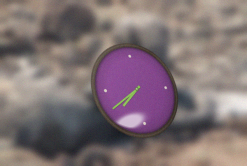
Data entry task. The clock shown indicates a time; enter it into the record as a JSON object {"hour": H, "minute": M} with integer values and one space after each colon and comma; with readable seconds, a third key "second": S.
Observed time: {"hour": 7, "minute": 40}
